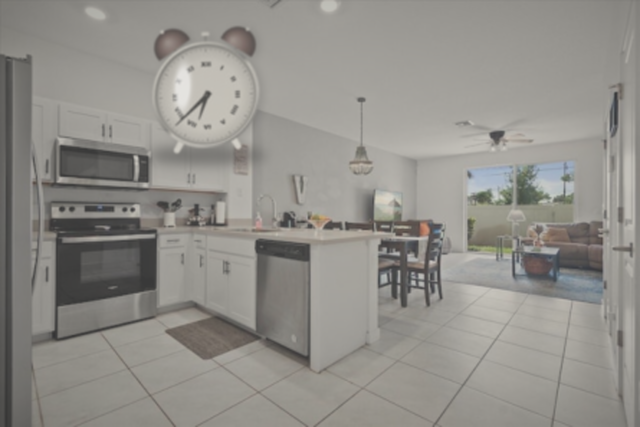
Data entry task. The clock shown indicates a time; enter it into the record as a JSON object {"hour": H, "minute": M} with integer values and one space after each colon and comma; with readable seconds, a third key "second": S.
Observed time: {"hour": 6, "minute": 38}
